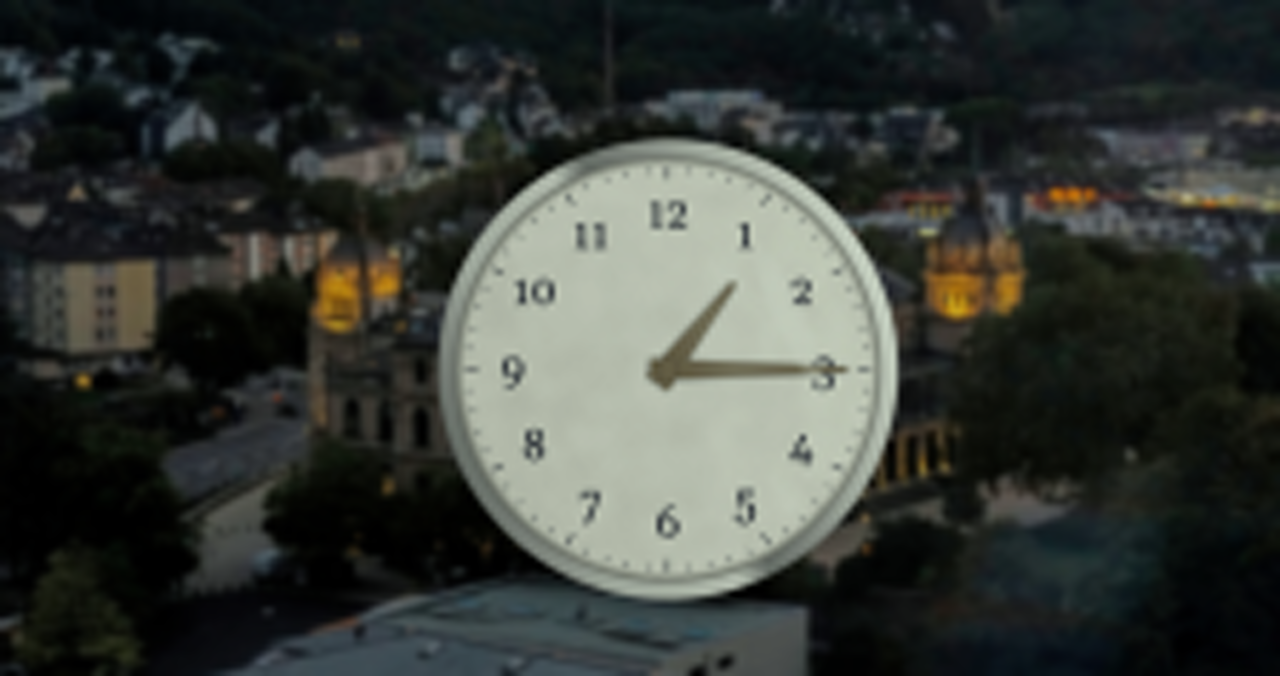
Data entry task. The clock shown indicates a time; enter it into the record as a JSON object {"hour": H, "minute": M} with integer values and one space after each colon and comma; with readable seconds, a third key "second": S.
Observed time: {"hour": 1, "minute": 15}
